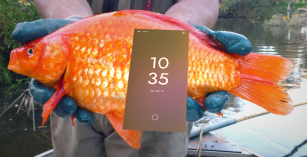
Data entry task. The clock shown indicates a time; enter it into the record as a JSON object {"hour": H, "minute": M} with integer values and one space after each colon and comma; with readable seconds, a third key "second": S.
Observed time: {"hour": 10, "minute": 35}
